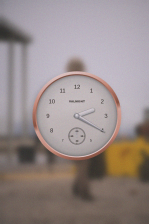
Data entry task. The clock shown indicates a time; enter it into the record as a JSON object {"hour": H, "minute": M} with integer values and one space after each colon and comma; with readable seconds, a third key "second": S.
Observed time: {"hour": 2, "minute": 20}
